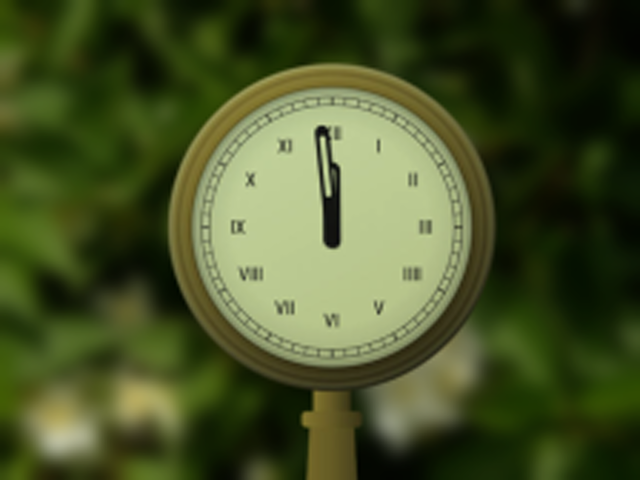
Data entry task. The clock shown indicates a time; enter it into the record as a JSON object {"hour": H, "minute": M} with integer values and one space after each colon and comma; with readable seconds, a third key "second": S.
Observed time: {"hour": 11, "minute": 59}
